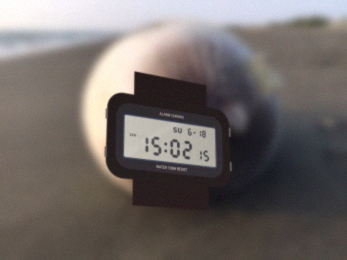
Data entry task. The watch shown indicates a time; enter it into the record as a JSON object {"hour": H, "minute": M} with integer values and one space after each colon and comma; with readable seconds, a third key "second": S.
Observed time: {"hour": 15, "minute": 2, "second": 15}
